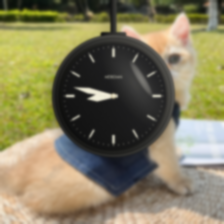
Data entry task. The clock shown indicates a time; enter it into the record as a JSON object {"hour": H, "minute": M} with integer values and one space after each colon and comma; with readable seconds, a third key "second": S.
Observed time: {"hour": 8, "minute": 47}
